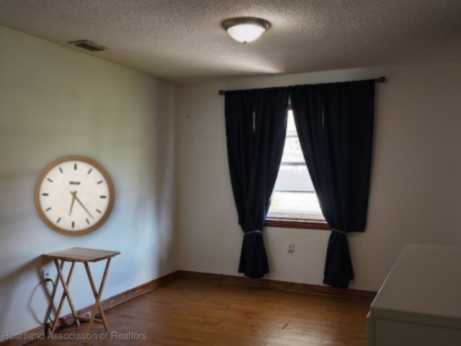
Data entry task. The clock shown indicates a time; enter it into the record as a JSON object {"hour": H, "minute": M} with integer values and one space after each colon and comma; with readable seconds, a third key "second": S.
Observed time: {"hour": 6, "minute": 23}
